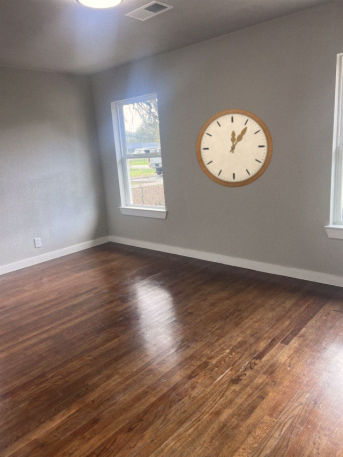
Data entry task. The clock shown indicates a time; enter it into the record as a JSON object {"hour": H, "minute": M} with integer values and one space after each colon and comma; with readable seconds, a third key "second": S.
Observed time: {"hour": 12, "minute": 6}
